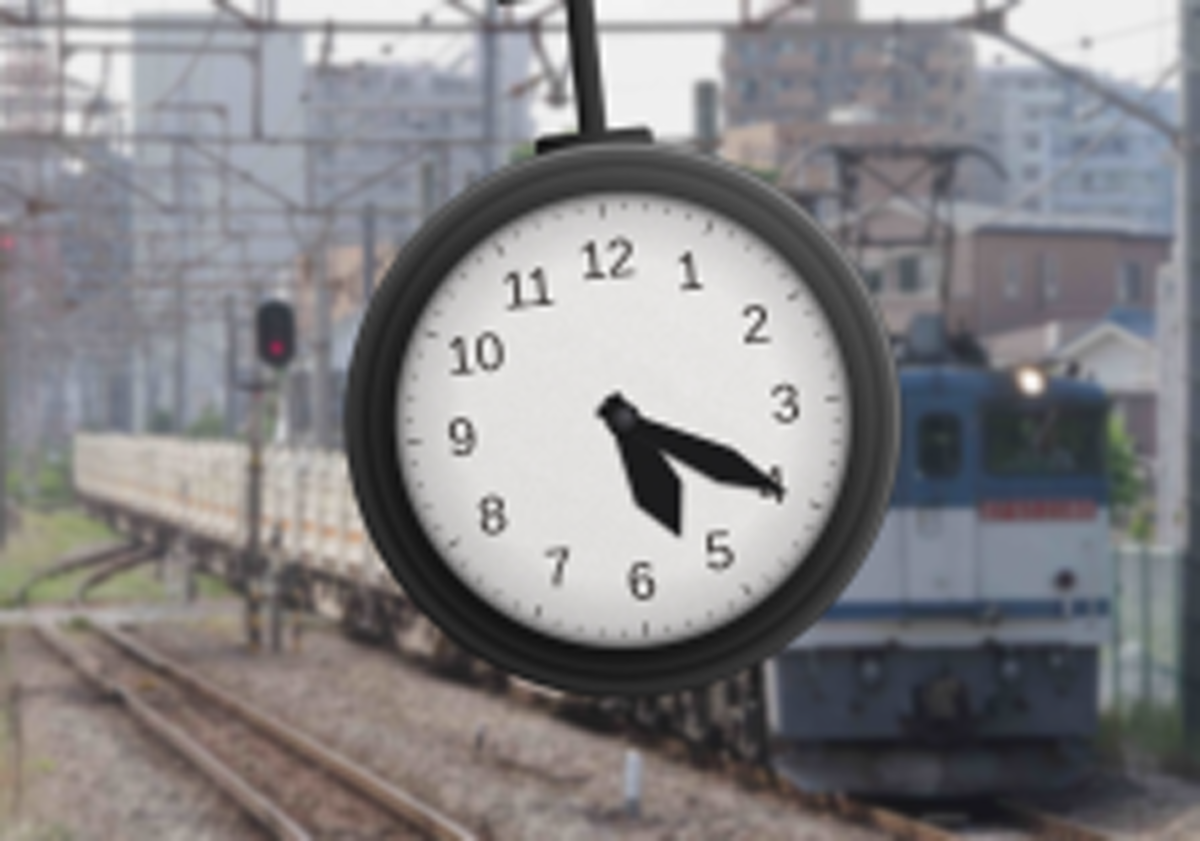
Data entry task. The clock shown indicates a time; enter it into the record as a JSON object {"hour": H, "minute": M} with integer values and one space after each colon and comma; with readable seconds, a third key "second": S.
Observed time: {"hour": 5, "minute": 20}
